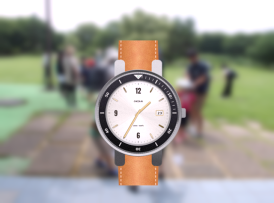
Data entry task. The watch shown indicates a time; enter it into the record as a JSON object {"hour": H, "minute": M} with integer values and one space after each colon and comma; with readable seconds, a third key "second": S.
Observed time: {"hour": 1, "minute": 35}
